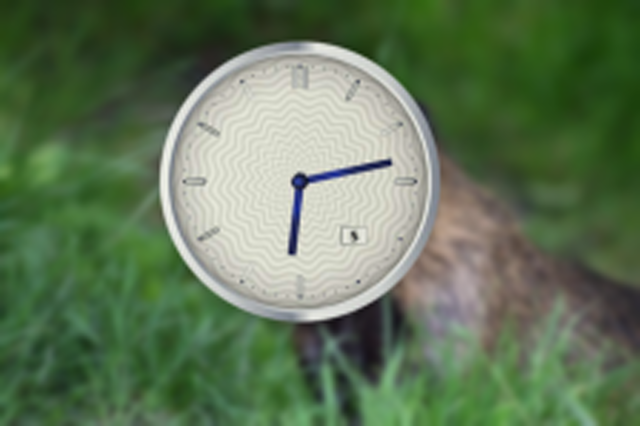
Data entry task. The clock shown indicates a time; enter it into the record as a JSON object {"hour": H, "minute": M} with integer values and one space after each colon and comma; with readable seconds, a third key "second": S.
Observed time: {"hour": 6, "minute": 13}
